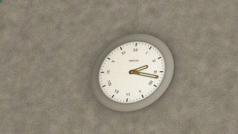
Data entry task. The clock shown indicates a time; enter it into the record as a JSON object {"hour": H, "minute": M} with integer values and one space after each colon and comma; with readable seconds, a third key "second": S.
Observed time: {"hour": 2, "minute": 17}
